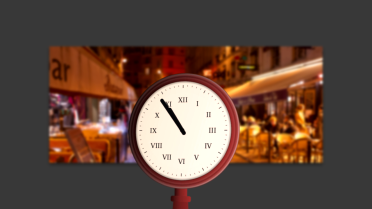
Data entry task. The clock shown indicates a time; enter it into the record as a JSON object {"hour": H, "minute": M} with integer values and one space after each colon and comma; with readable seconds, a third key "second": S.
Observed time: {"hour": 10, "minute": 54}
